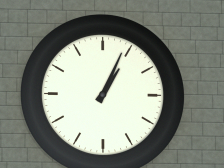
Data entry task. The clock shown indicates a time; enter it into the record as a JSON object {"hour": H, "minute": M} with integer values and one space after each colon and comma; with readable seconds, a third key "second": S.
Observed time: {"hour": 1, "minute": 4}
